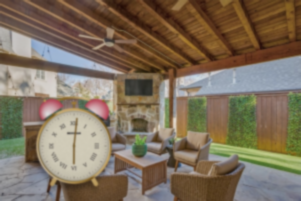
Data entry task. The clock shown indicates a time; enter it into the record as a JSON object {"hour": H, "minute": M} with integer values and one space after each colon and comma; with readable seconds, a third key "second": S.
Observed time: {"hour": 6, "minute": 1}
